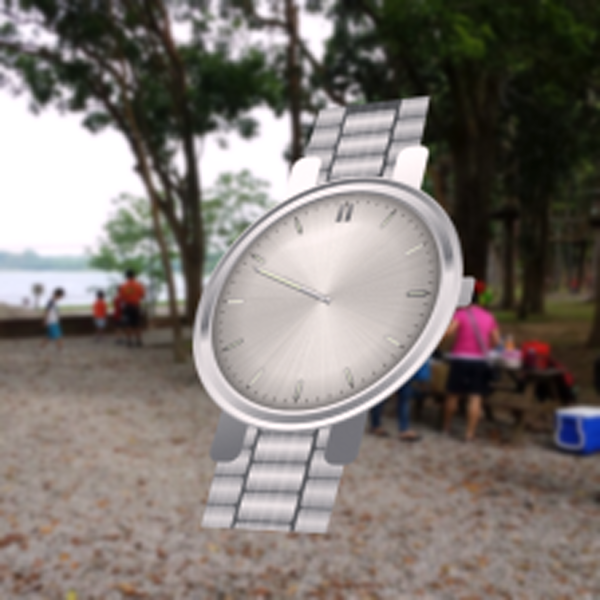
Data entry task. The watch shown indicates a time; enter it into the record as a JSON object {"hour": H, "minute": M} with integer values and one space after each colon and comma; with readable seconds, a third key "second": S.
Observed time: {"hour": 9, "minute": 49}
